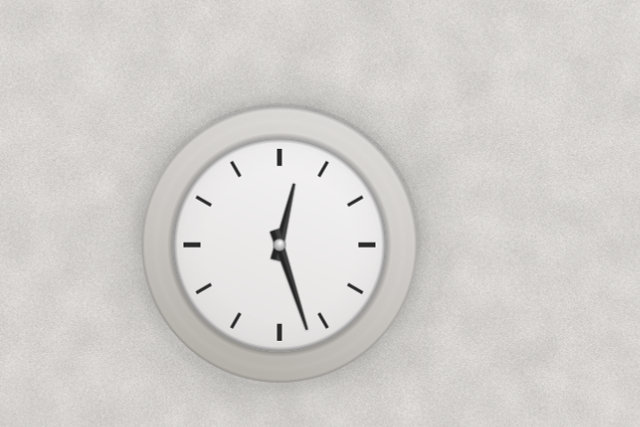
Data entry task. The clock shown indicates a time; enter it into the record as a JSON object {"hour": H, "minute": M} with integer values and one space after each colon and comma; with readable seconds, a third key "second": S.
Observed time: {"hour": 12, "minute": 27}
